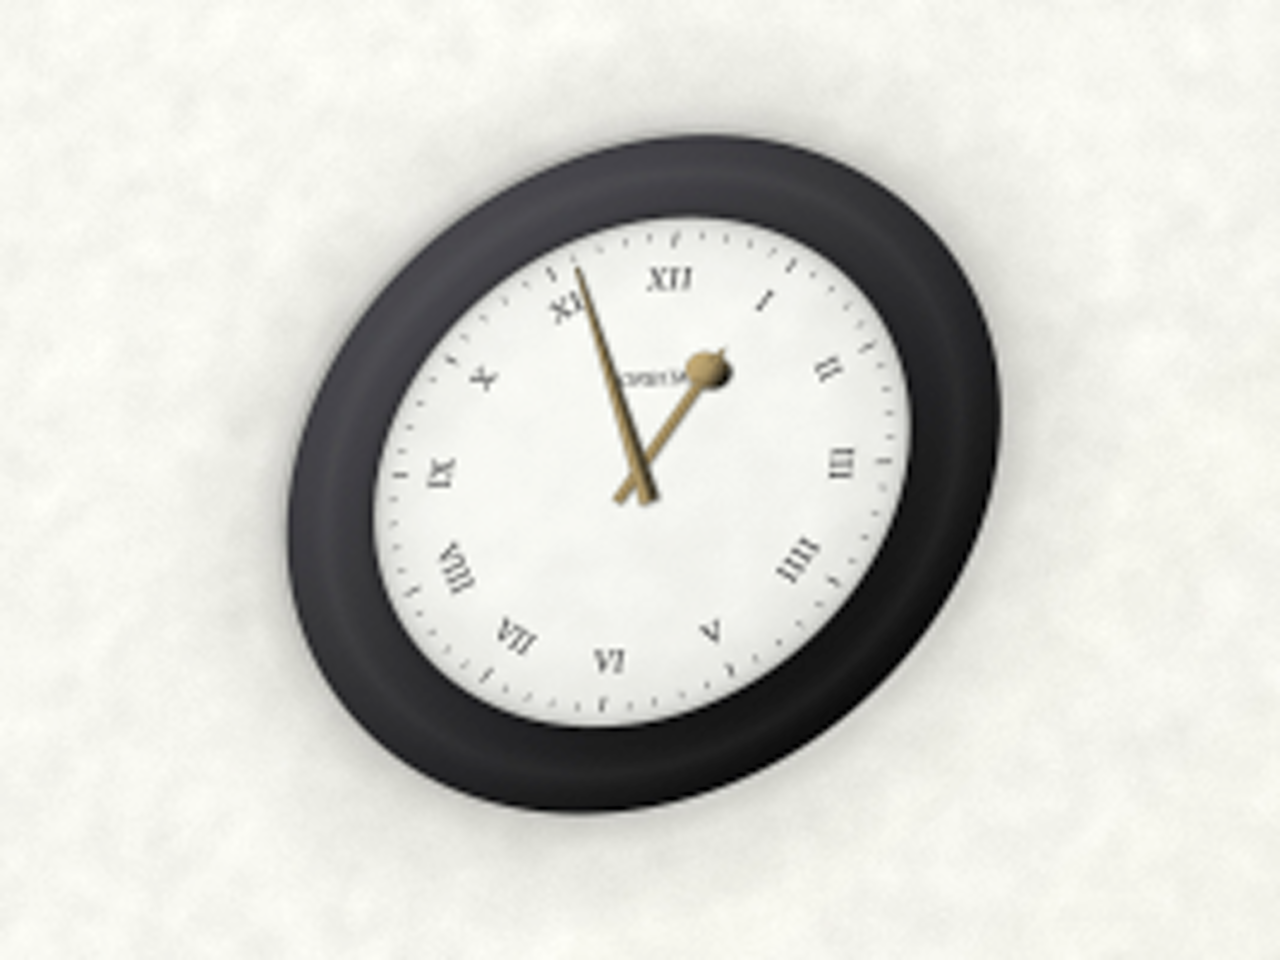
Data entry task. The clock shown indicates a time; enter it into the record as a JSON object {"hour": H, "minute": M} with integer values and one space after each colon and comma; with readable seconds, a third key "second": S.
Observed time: {"hour": 12, "minute": 56}
